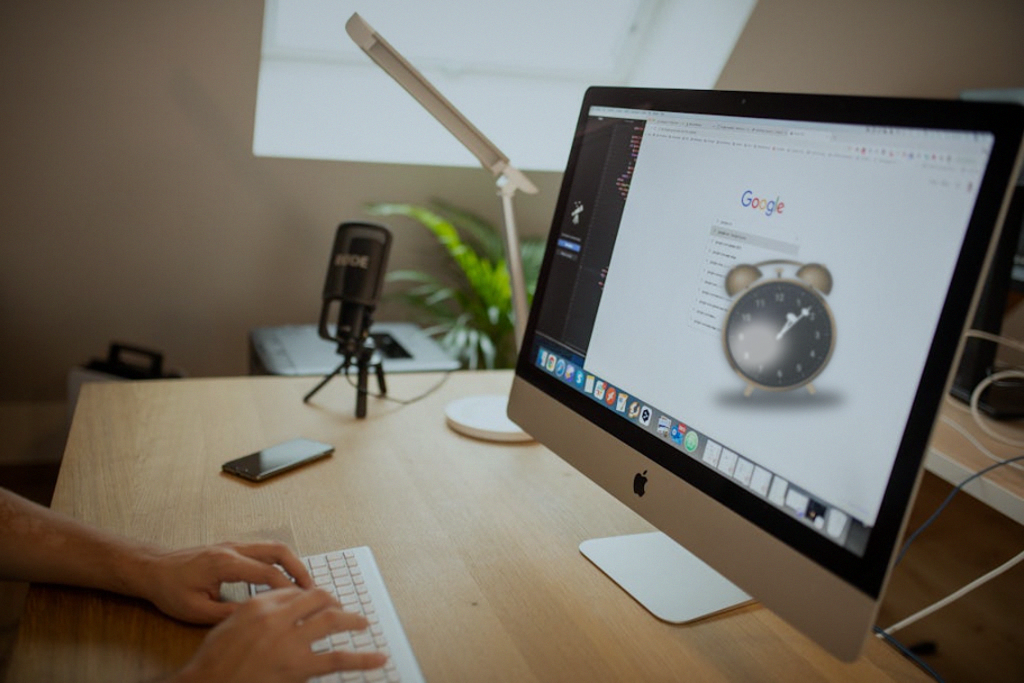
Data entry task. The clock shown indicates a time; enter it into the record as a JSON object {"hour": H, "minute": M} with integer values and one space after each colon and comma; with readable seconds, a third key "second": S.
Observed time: {"hour": 1, "minute": 8}
